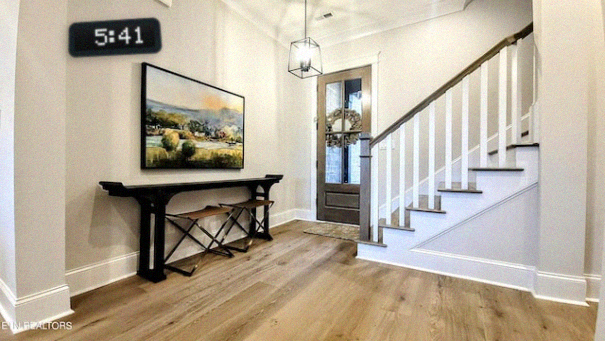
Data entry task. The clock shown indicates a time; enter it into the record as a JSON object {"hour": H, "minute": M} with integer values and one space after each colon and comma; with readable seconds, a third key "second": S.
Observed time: {"hour": 5, "minute": 41}
